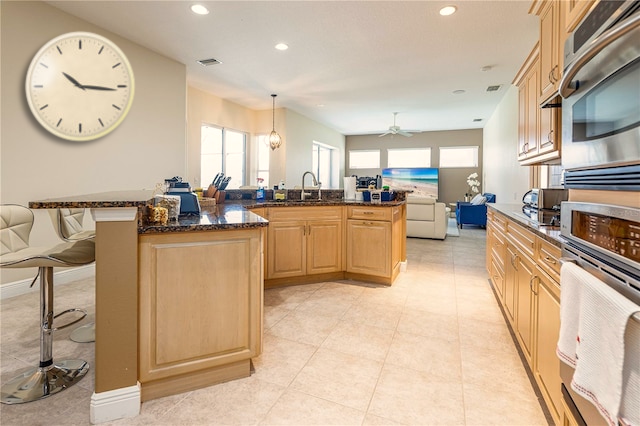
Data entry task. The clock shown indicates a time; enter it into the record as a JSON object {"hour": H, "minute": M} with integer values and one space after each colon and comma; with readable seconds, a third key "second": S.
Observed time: {"hour": 10, "minute": 16}
